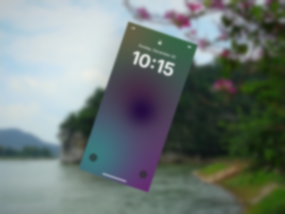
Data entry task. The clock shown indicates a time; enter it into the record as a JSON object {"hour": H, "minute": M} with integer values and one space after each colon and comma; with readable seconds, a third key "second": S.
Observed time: {"hour": 10, "minute": 15}
